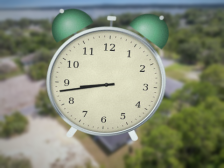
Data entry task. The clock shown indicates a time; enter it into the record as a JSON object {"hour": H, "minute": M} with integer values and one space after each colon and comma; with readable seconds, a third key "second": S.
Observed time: {"hour": 8, "minute": 43}
